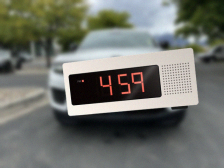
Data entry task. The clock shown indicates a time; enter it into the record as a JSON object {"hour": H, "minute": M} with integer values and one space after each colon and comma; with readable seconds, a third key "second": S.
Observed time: {"hour": 4, "minute": 59}
